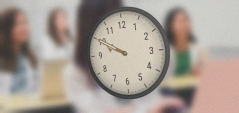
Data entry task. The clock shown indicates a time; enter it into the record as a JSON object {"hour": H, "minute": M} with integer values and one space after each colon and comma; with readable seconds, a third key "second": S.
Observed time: {"hour": 9, "minute": 50}
